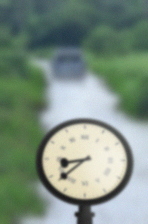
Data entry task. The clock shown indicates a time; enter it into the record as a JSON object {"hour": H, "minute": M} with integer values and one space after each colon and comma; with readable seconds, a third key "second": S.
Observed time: {"hour": 8, "minute": 38}
